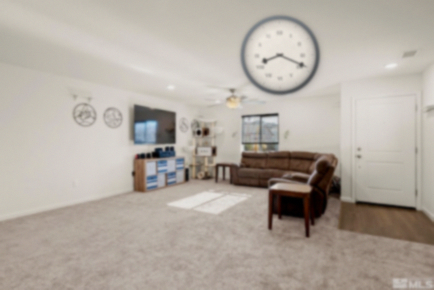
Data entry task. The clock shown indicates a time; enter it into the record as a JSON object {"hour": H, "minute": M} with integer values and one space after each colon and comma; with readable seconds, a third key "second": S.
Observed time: {"hour": 8, "minute": 19}
